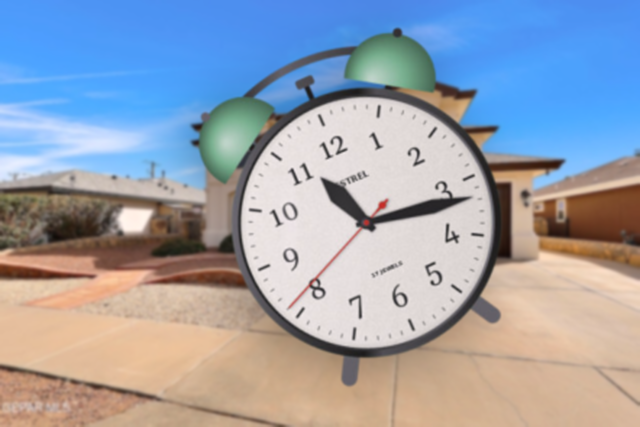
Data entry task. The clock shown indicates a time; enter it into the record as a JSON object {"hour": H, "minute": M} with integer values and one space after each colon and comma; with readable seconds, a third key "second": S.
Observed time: {"hour": 11, "minute": 16, "second": 41}
